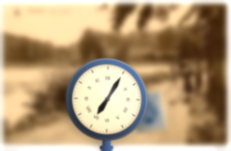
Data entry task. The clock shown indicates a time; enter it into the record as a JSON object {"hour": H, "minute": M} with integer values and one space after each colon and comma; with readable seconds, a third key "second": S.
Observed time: {"hour": 7, "minute": 5}
